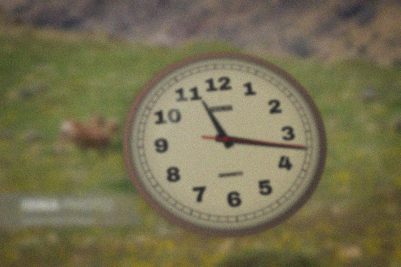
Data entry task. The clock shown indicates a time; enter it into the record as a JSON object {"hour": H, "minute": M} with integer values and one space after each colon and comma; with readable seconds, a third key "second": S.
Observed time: {"hour": 11, "minute": 17, "second": 17}
